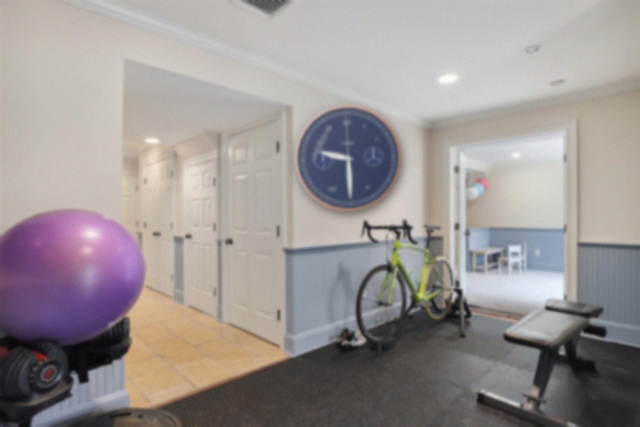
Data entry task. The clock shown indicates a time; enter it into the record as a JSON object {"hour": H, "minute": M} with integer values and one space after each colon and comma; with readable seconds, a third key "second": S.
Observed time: {"hour": 9, "minute": 30}
